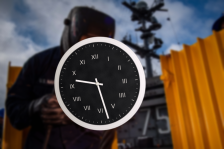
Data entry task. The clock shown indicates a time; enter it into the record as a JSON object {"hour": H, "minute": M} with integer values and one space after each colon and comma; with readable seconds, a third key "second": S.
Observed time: {"hour": 9, "minute": 28}
